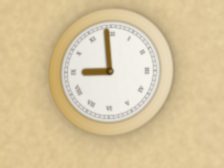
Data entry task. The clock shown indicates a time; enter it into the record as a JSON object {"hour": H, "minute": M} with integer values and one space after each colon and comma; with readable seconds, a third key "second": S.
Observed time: {"hour": 8, "minute": 59}
